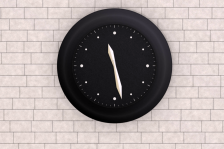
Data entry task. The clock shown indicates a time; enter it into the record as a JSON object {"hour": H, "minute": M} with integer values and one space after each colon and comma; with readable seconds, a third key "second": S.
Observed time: {"hour": 11, "minute": 28}
